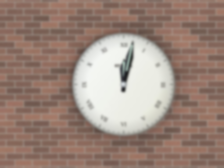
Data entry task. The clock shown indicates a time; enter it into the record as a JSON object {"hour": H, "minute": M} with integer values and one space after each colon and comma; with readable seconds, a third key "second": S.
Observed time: {"hour": 12, "minute": 2}
